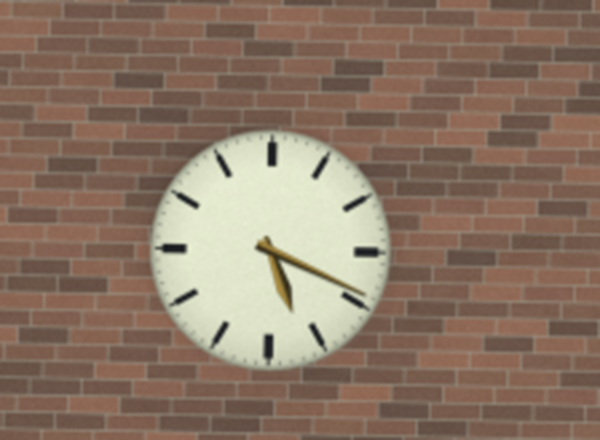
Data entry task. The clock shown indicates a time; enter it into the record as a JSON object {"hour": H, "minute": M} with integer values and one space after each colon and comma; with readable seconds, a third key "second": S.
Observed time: {"hour": 5, "minute": 19}
